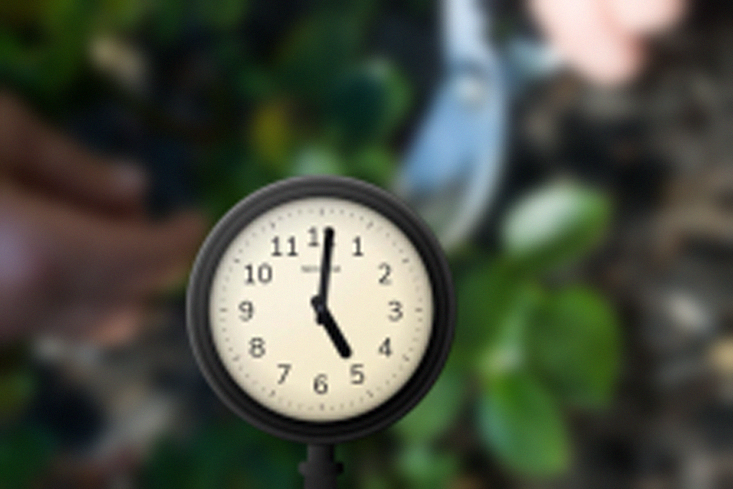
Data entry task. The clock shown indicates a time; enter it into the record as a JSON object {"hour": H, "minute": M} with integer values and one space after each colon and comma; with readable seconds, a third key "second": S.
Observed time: {"hour": 5, "minute": 1}
